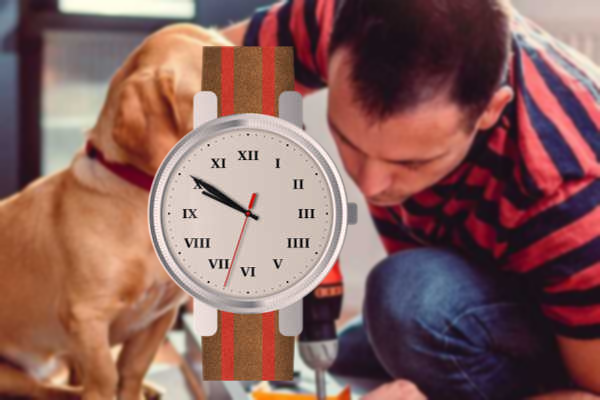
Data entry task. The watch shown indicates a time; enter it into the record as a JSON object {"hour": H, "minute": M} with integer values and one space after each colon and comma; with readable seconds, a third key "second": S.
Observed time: {"hour": 9, "minute": 50, "second": 33}
